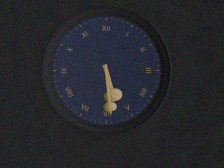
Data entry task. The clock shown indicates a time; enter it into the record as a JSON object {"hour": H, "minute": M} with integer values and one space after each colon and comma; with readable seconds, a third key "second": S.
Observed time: {"hour": 5, "minute": 29}
